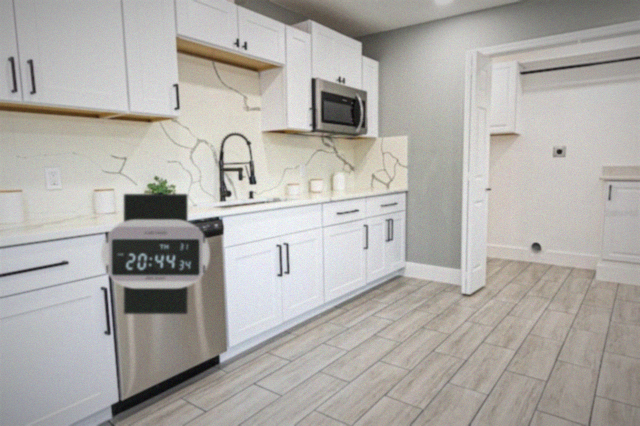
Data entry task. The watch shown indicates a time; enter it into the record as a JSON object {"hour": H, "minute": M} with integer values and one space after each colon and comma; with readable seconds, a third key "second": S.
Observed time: {"hour": 20, "minute": 44}
